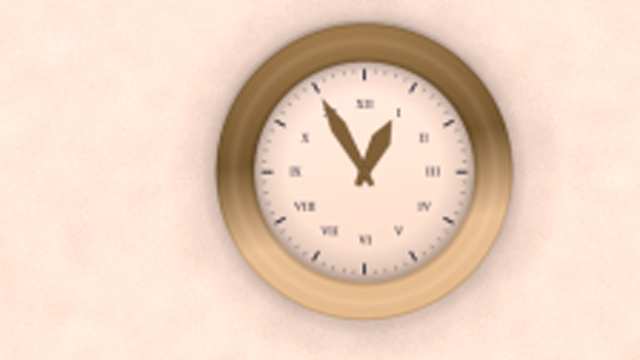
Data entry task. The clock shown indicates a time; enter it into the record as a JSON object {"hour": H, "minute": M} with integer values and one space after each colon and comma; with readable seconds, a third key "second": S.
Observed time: {"hour": 12, "minute": 55}
